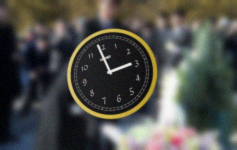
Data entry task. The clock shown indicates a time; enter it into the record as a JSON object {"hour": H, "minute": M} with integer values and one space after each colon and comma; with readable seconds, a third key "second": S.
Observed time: {"hour": 2, "minute": 59}
